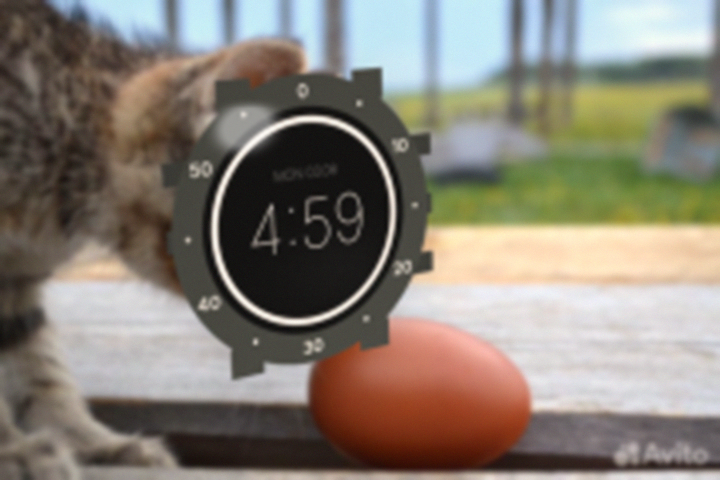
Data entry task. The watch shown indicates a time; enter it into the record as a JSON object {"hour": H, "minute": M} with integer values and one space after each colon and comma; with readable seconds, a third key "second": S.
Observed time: {"hour": 4, "minute": 59}
